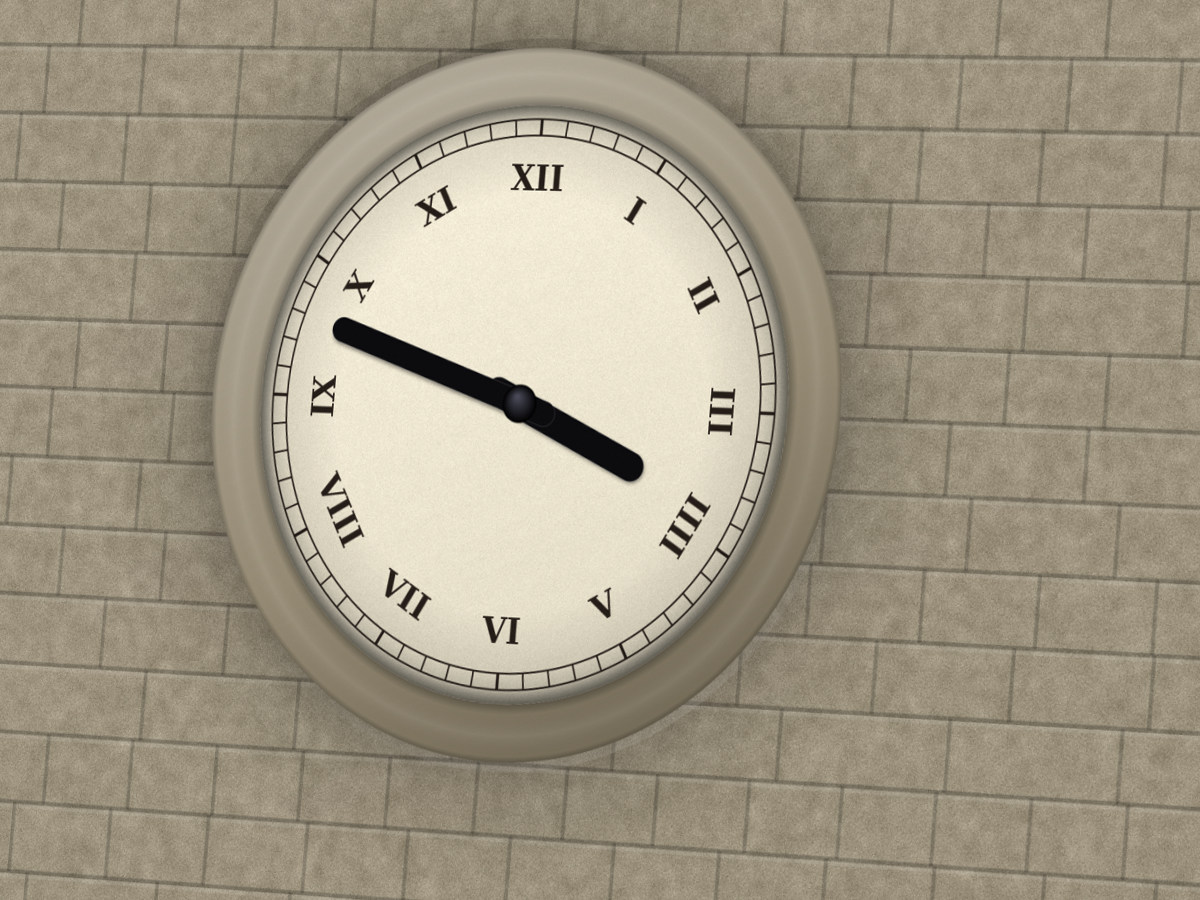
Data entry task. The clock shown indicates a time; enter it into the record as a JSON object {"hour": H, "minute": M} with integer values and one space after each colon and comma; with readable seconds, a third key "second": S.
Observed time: {"hour": 3, "minute": 48}
